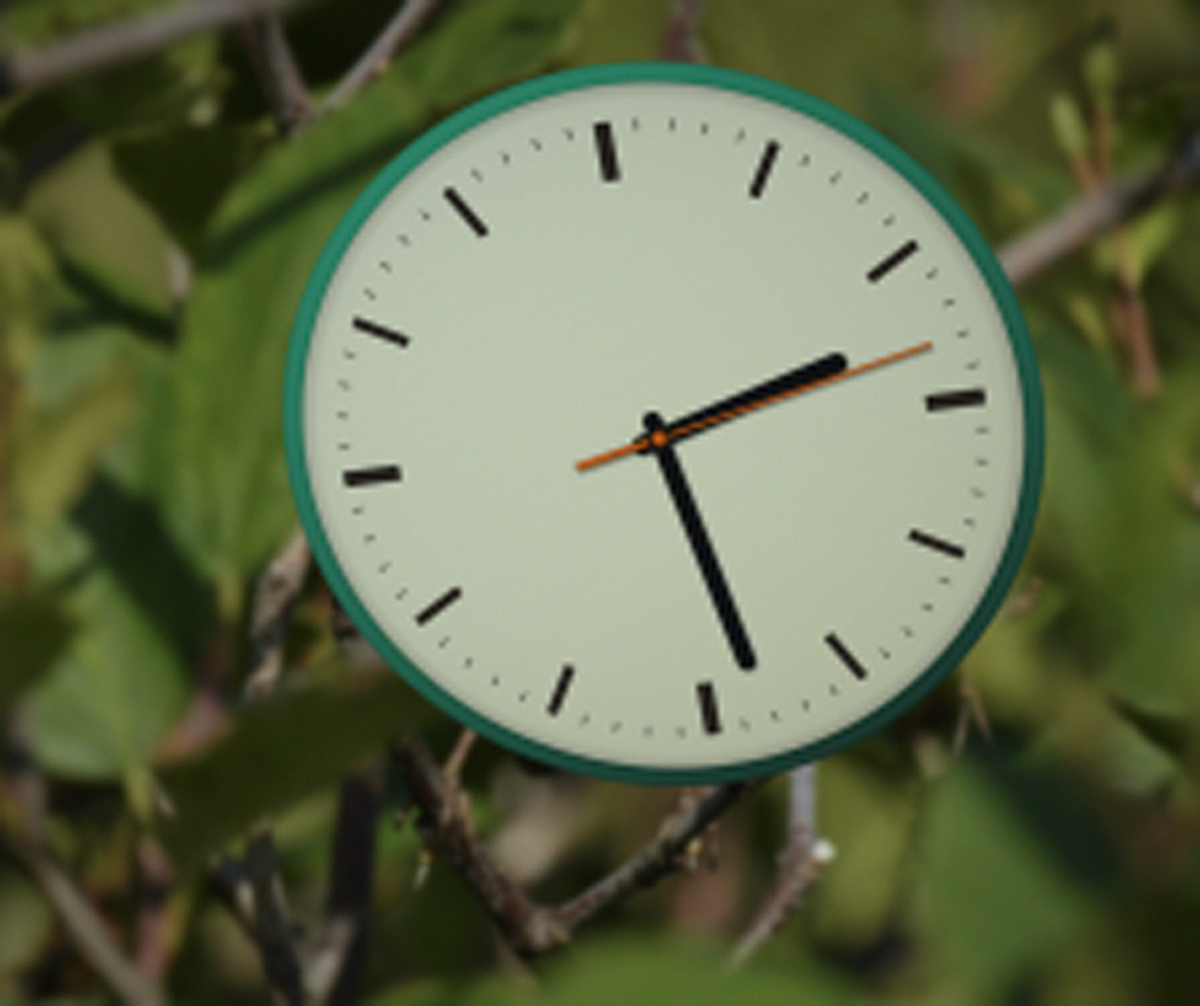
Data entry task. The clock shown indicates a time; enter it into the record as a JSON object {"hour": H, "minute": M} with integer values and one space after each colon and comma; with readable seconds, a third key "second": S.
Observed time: {"hour": 2, "minute": 28, "second": 13}
